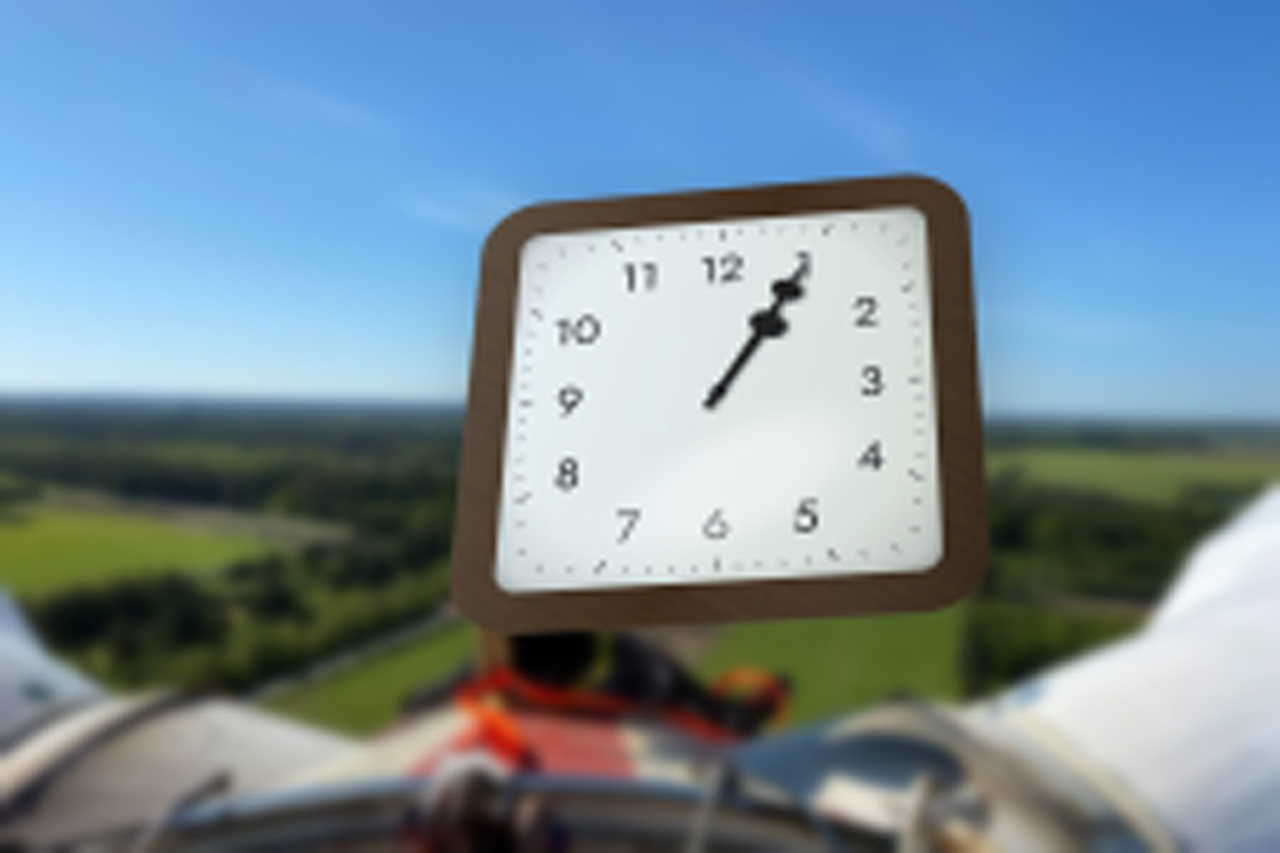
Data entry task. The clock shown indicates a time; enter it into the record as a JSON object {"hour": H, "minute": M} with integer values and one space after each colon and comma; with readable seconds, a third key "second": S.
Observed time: {"hour": 1, "minute": 5}
